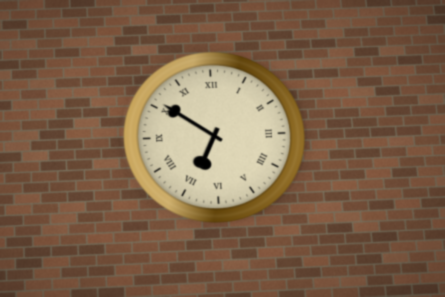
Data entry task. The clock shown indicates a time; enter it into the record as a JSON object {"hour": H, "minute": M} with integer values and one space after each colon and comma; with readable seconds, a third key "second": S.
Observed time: {"hour": 6, "minute": 51}
